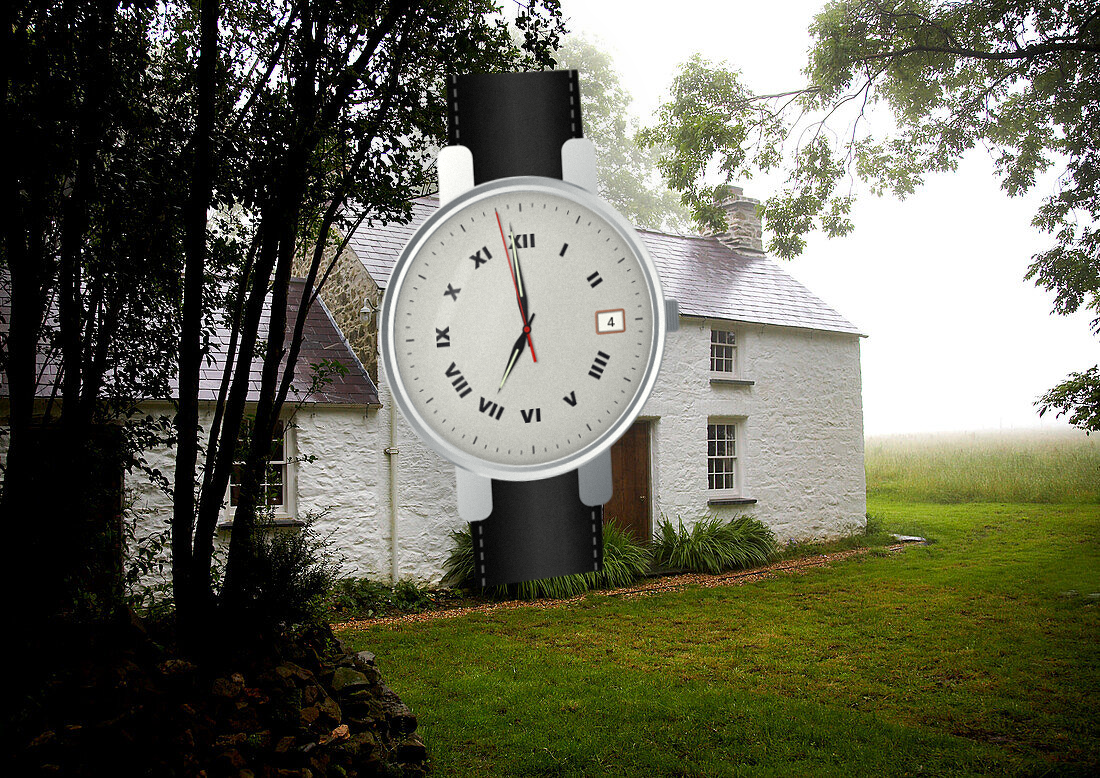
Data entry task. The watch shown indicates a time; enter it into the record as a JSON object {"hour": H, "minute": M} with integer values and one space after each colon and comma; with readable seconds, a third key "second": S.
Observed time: {"hour": 6, "minute": 58, "second": 58}
